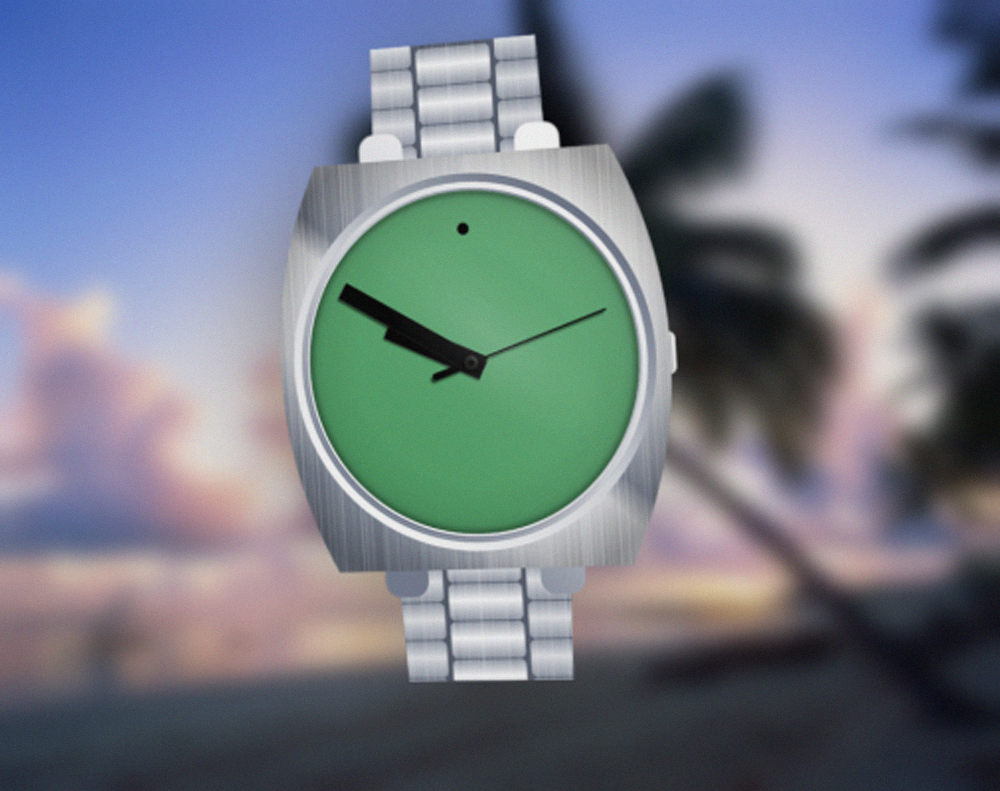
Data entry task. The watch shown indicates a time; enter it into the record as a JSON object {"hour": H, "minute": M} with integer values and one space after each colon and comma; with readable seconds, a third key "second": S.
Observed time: {"hour": 9, "minute": 50, "second": 12}
